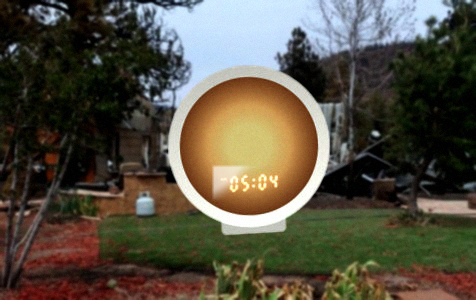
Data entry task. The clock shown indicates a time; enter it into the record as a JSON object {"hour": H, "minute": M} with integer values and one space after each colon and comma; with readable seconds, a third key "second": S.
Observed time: {"hour": 5, "minute": 4}
